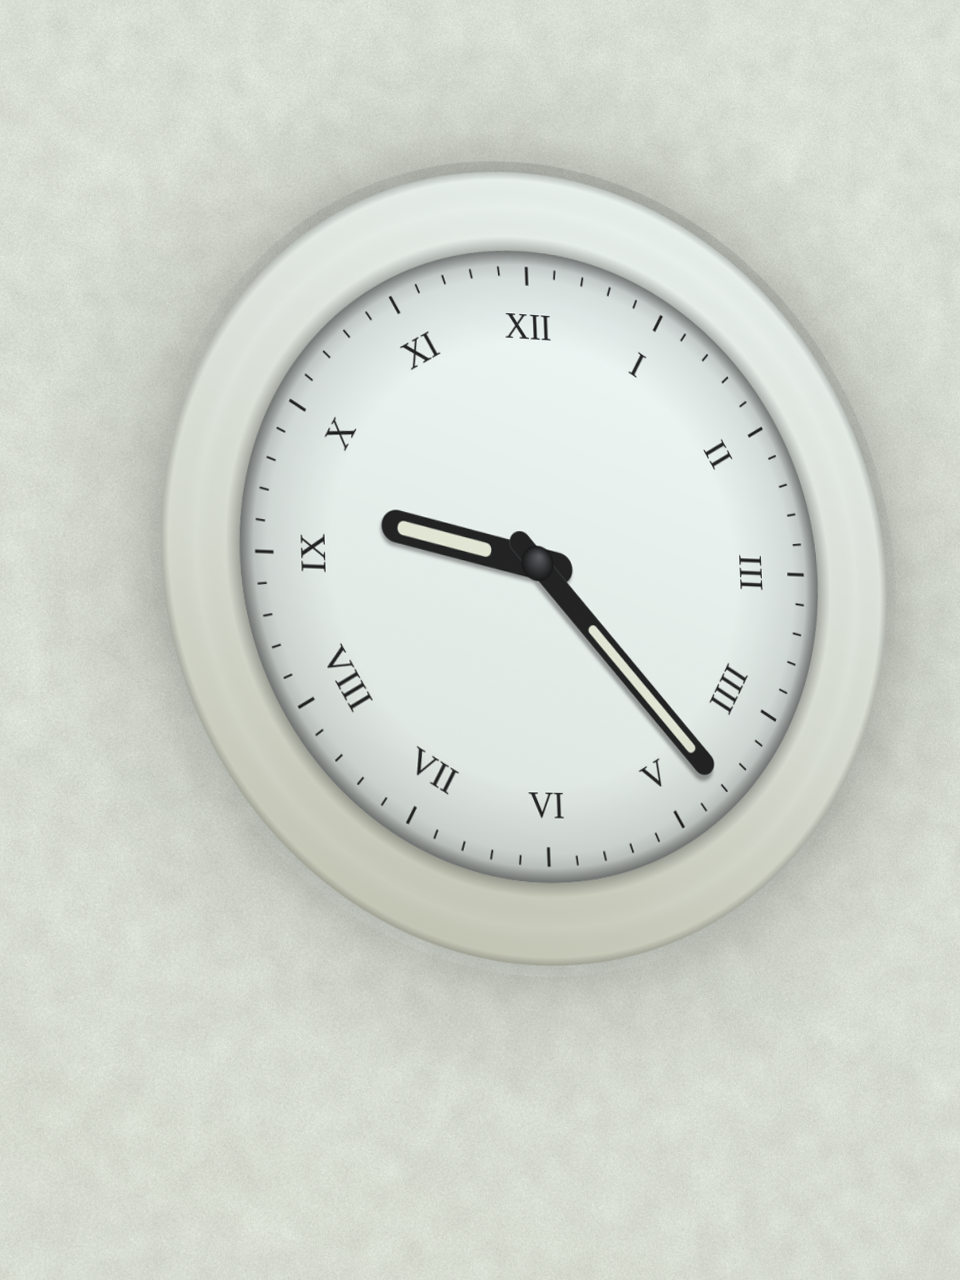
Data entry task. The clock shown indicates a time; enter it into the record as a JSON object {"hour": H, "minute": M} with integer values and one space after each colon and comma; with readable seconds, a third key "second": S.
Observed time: {"hour": 9, "minute": 23}
